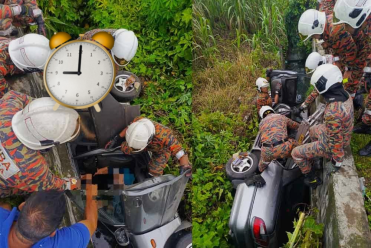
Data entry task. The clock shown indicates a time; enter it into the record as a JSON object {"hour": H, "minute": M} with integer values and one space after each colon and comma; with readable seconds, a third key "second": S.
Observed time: {"hour": 9, "minute": 0}
